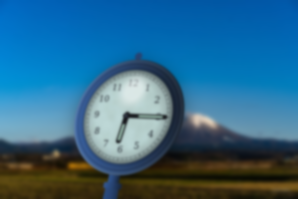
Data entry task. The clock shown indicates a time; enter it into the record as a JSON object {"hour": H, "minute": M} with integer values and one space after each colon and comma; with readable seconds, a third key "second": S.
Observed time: {"hour": 6, "minute": 15}
